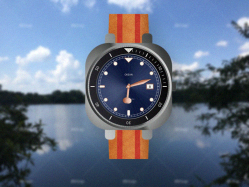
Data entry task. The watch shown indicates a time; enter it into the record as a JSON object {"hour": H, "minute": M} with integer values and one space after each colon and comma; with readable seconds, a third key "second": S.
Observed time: {"hour": 6, "minute": 12}
